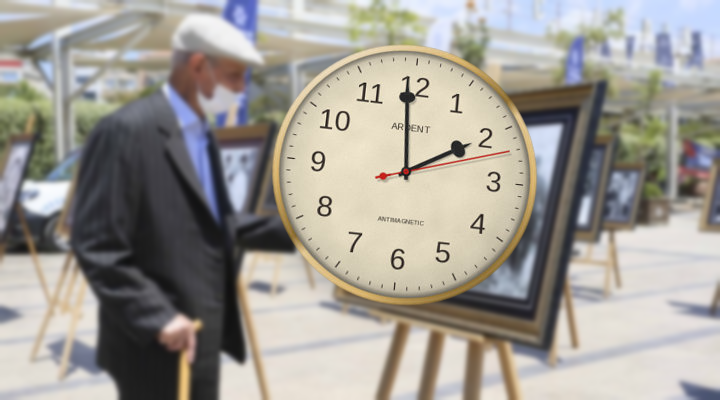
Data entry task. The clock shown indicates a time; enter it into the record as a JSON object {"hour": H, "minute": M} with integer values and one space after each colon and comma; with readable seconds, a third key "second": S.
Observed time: {"hour": 1, "minute": 59, "second": 12}
